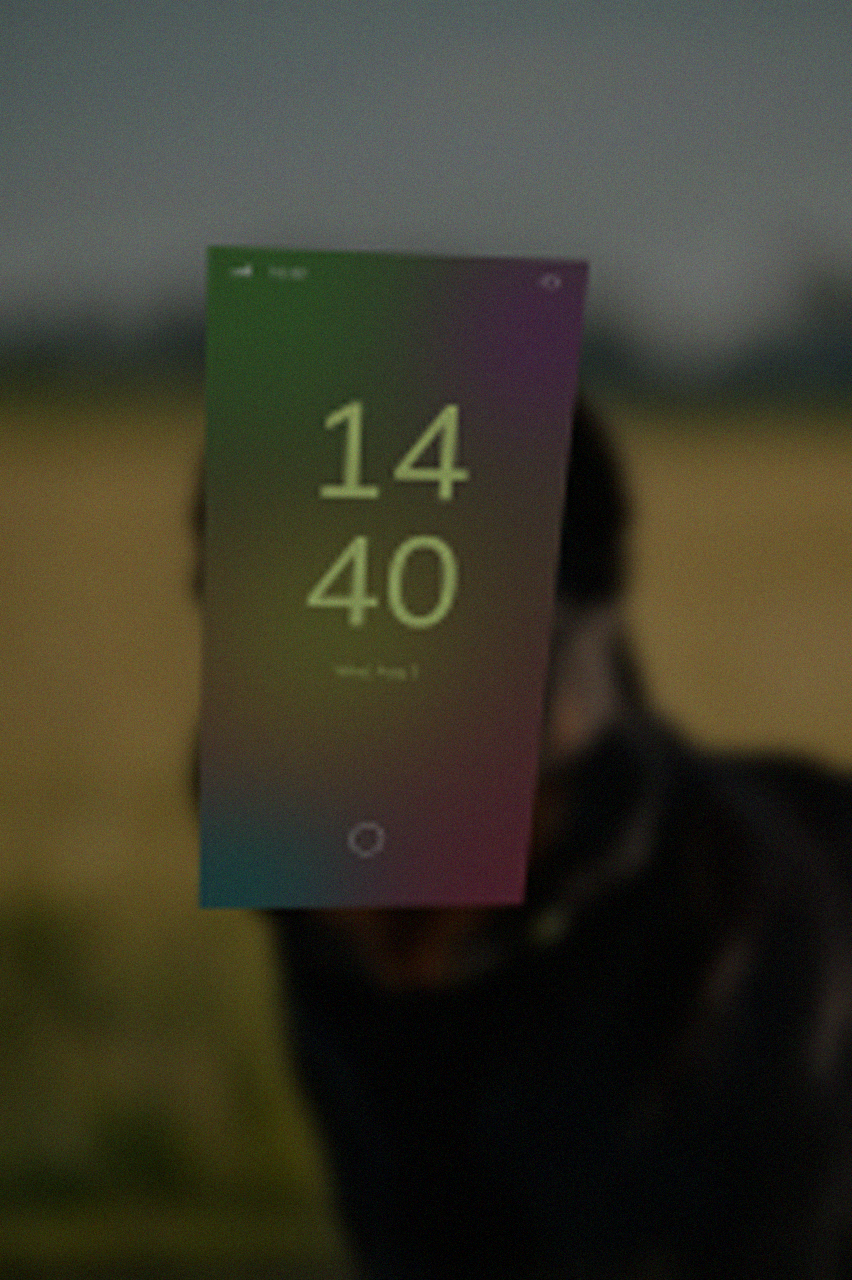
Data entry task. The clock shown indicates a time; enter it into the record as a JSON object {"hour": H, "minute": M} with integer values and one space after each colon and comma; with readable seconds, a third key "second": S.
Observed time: {"hour": 14, "minute": 40}
